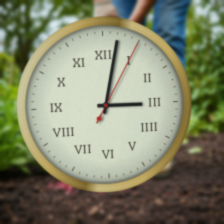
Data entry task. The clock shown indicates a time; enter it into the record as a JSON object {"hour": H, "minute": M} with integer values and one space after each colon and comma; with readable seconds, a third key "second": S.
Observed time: {"hour": 3, "minute": 2, "second": 5}
